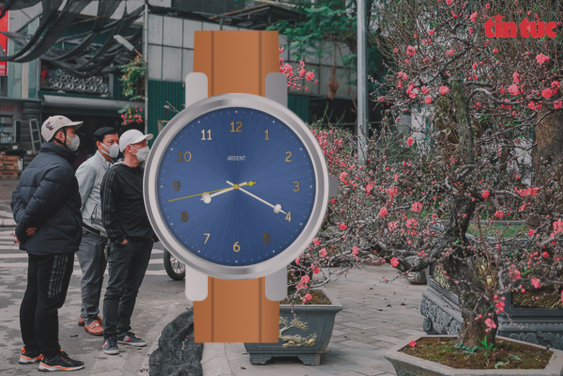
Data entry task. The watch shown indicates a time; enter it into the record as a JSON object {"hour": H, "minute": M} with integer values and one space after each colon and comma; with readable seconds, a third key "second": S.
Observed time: {"hour": 8, "minute": 19, "second": 43}
